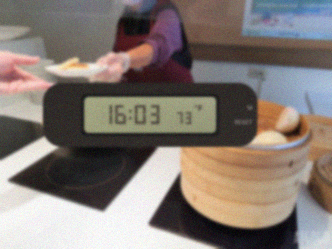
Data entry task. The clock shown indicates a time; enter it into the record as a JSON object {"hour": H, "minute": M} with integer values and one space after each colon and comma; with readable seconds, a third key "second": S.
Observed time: {"hour": 16, "minute": 3}
